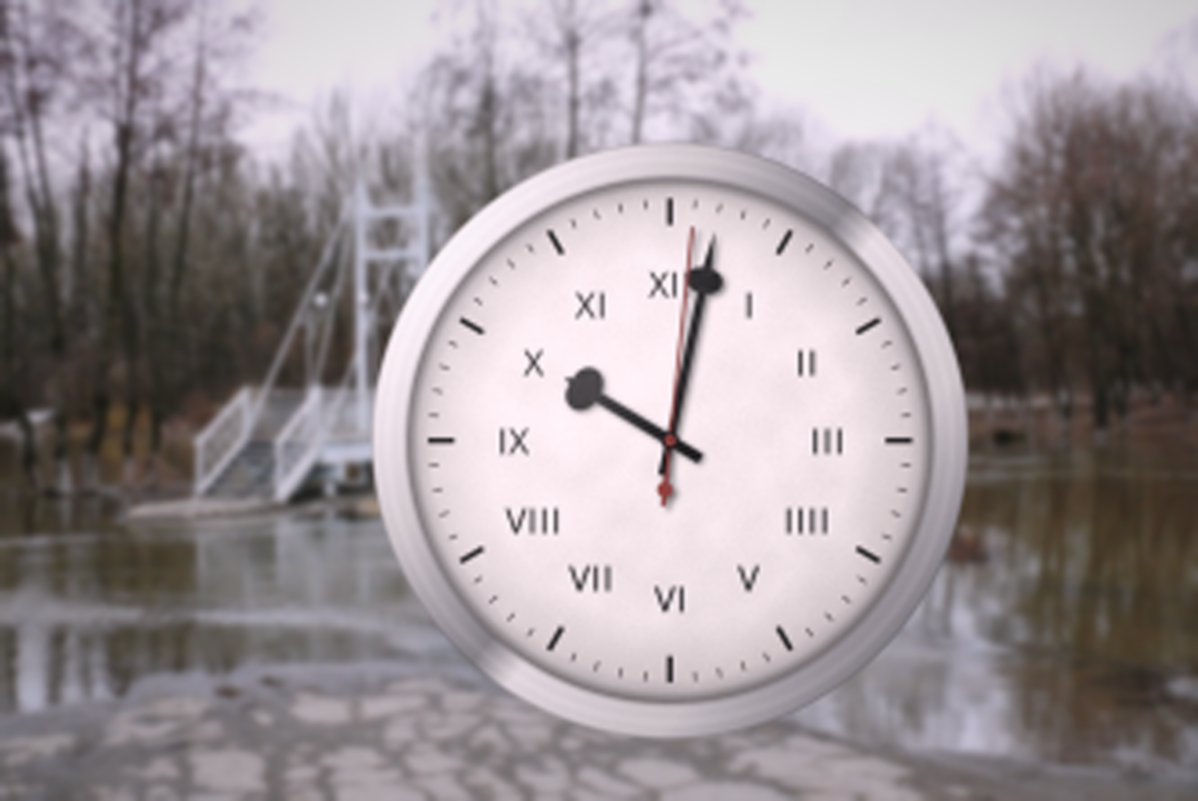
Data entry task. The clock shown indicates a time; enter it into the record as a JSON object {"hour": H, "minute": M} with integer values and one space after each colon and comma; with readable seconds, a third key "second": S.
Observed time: {"hour": 10, "minute": 2, "second": 1}
